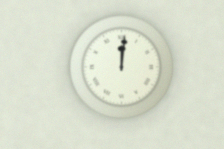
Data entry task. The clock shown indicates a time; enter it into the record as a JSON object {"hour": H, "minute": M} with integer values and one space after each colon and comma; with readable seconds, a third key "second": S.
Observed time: {"hour": 12, "minute": 1}
